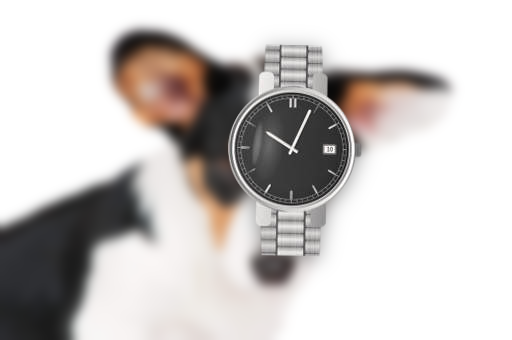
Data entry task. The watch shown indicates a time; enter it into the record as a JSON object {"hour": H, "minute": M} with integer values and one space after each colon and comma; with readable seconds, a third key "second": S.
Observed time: {"hour": 10, "minute": 4}
